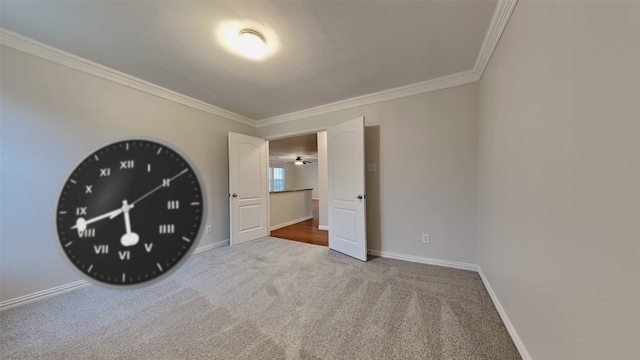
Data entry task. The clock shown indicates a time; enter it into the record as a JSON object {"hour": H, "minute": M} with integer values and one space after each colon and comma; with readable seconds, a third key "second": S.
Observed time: {"hour": 5, "minute": 42, "second": 10}
